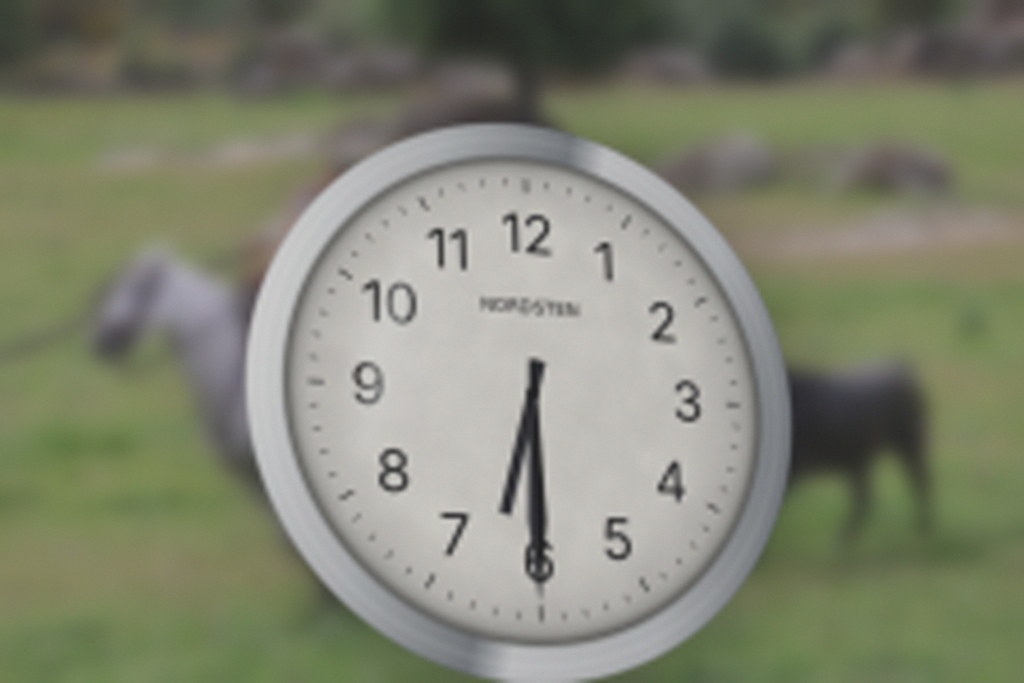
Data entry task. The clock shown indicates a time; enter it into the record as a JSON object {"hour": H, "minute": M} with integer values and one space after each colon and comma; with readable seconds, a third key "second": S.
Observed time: {"hour": 6, "minute": 30}
